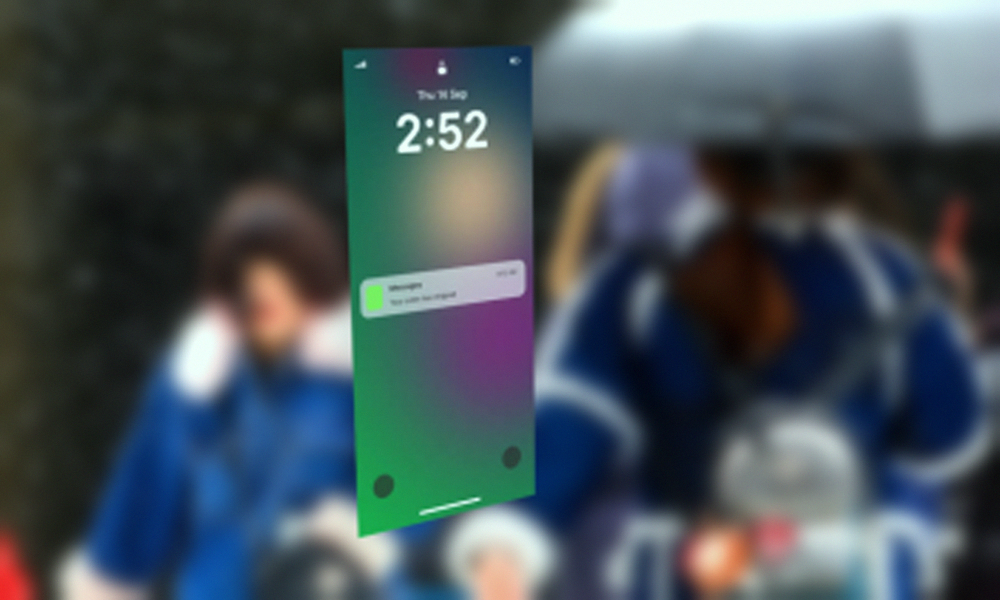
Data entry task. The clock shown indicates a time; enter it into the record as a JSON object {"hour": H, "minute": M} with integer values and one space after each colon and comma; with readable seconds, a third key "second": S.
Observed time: {"hour": 2, "minute": 52}
